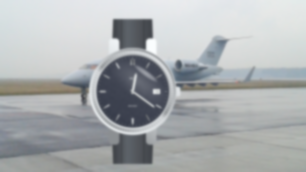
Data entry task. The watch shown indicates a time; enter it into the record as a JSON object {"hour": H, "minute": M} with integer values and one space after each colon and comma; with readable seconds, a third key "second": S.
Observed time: {"hour": 12, "minute": 21}
